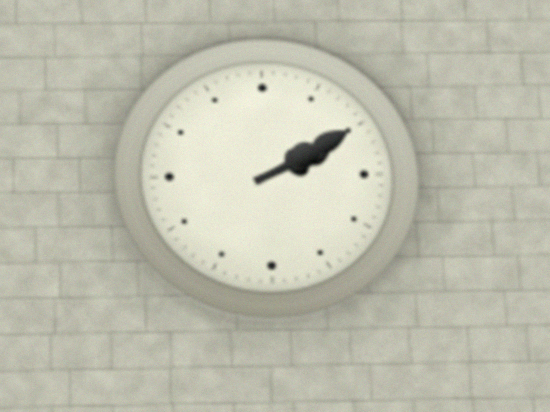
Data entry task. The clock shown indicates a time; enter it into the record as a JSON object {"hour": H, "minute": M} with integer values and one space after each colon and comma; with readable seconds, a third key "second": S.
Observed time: {"hour": 2, "minute": 10}
